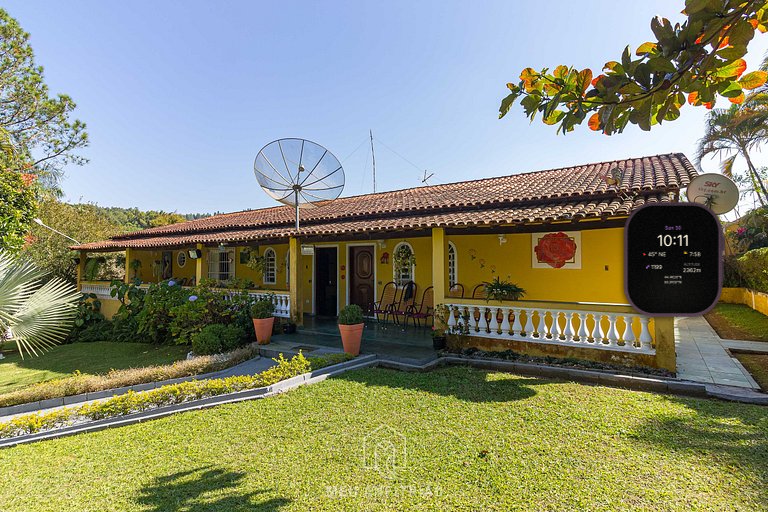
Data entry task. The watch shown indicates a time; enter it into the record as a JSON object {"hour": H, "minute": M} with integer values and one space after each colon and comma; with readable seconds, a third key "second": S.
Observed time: {"hour": 10, "minute": 11}
